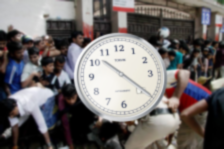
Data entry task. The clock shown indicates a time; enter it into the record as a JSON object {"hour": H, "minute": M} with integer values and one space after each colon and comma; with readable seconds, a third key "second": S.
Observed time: {"hour": 10, "minute": 22}
